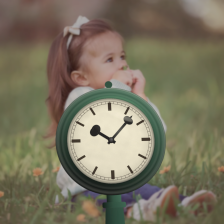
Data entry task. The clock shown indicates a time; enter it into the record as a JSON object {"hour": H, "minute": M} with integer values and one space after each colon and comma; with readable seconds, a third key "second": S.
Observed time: {"hour": 10, "minute": 7}
